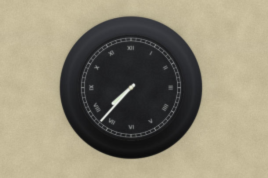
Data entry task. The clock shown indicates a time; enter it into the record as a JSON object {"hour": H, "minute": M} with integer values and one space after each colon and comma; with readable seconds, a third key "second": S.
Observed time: {"hour": 7, "minute": 37}
